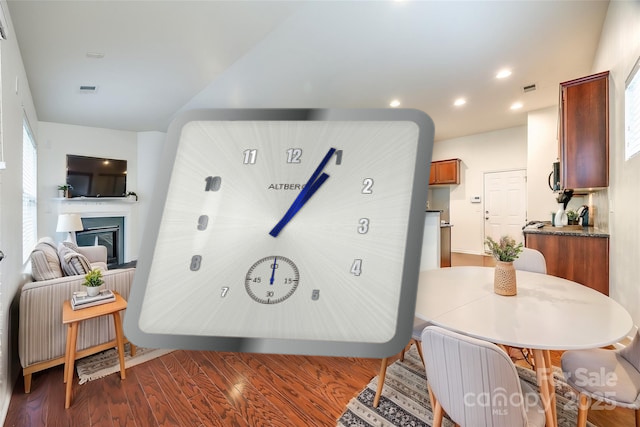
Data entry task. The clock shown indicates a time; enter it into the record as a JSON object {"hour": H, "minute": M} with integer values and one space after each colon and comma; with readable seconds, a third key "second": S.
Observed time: {"hour": 1, "minute": 4}
